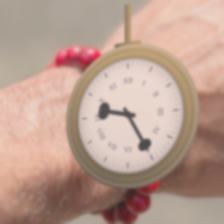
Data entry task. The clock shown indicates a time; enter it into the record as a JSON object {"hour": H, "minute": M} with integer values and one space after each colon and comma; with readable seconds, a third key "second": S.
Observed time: {"hour": 9, "minute": 25}
